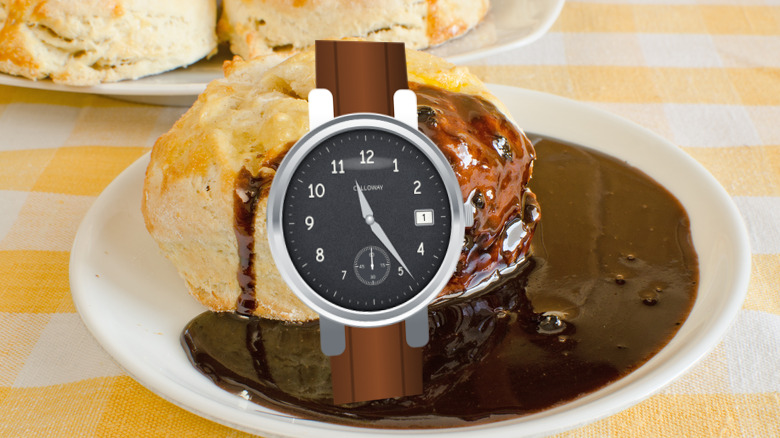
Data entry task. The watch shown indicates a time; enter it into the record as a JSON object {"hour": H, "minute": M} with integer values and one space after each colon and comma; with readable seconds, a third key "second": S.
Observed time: {"hour": 11, "minute": 24}
